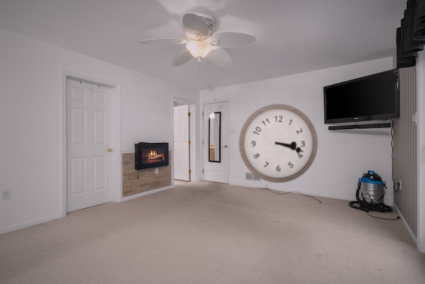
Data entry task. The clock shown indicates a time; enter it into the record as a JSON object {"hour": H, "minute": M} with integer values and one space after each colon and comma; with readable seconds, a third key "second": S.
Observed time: {"hour": 3, "minute": 18}
